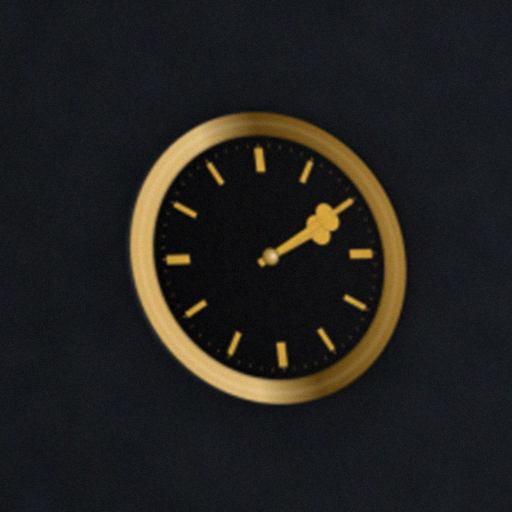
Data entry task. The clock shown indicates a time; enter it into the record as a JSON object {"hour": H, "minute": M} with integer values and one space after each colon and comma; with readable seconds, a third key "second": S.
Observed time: {"hour": 2, "minute": 10}
